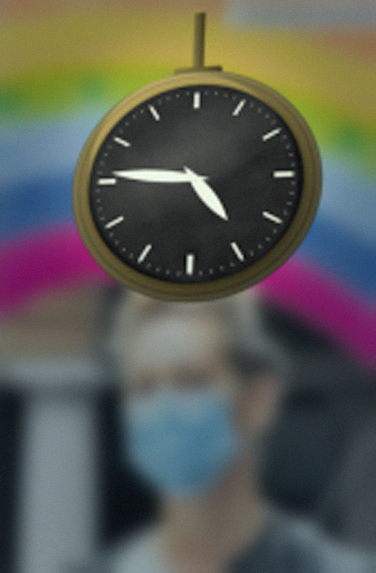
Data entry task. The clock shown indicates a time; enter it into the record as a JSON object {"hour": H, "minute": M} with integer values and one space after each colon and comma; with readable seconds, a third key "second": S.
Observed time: {"hour": 4, "minute": 46}
